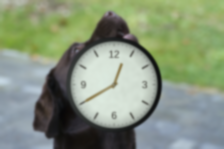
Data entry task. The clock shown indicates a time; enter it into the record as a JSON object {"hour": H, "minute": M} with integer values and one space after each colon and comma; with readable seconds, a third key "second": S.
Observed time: {"hour": 12, "minute": 40}
